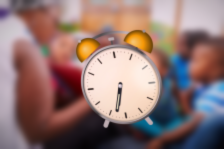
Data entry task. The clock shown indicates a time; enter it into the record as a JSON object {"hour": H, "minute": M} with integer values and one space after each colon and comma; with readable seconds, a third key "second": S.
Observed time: {"hour": 6, "minute": 33}
